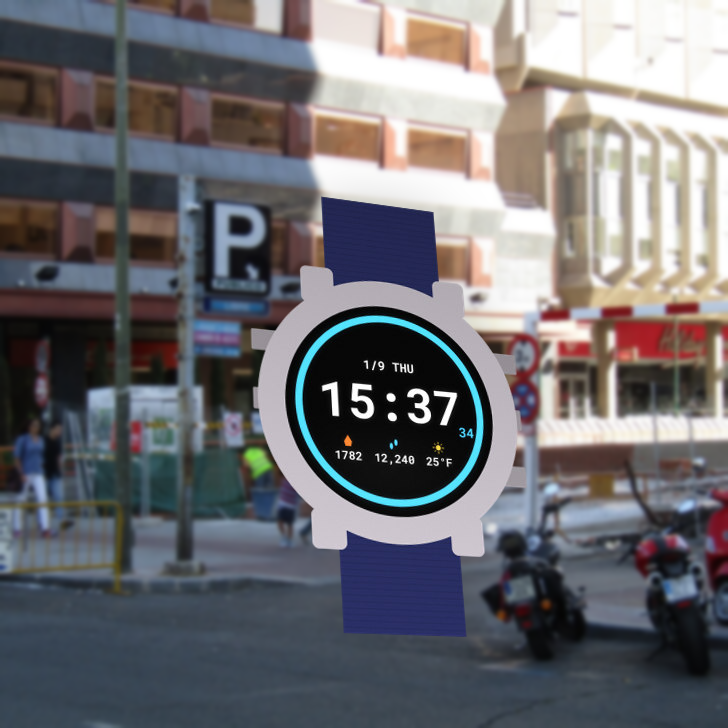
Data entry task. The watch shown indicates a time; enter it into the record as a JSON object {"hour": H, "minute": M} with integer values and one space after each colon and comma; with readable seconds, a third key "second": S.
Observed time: {"hour": 15, "minute": 37, "second": 34}
